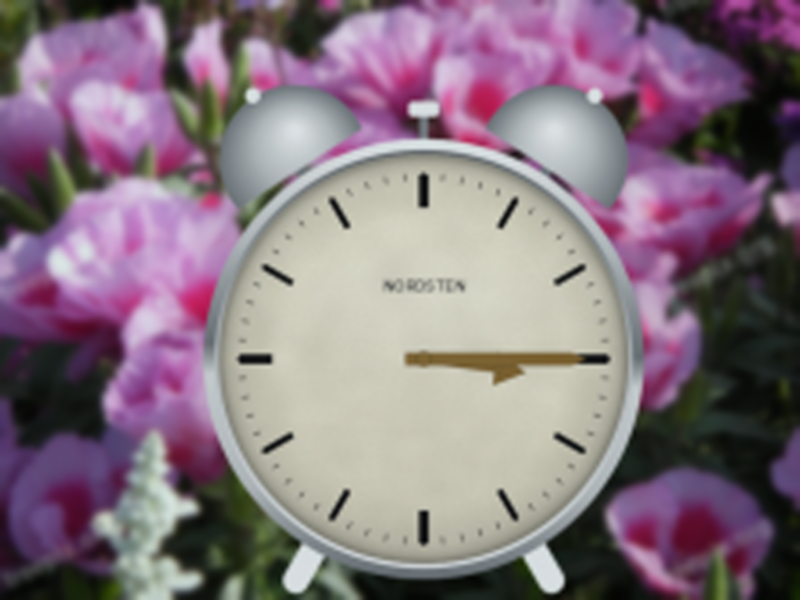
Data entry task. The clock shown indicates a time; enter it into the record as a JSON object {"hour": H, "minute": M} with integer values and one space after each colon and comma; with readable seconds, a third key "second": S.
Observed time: {"hour": 3, "minute": 15}
